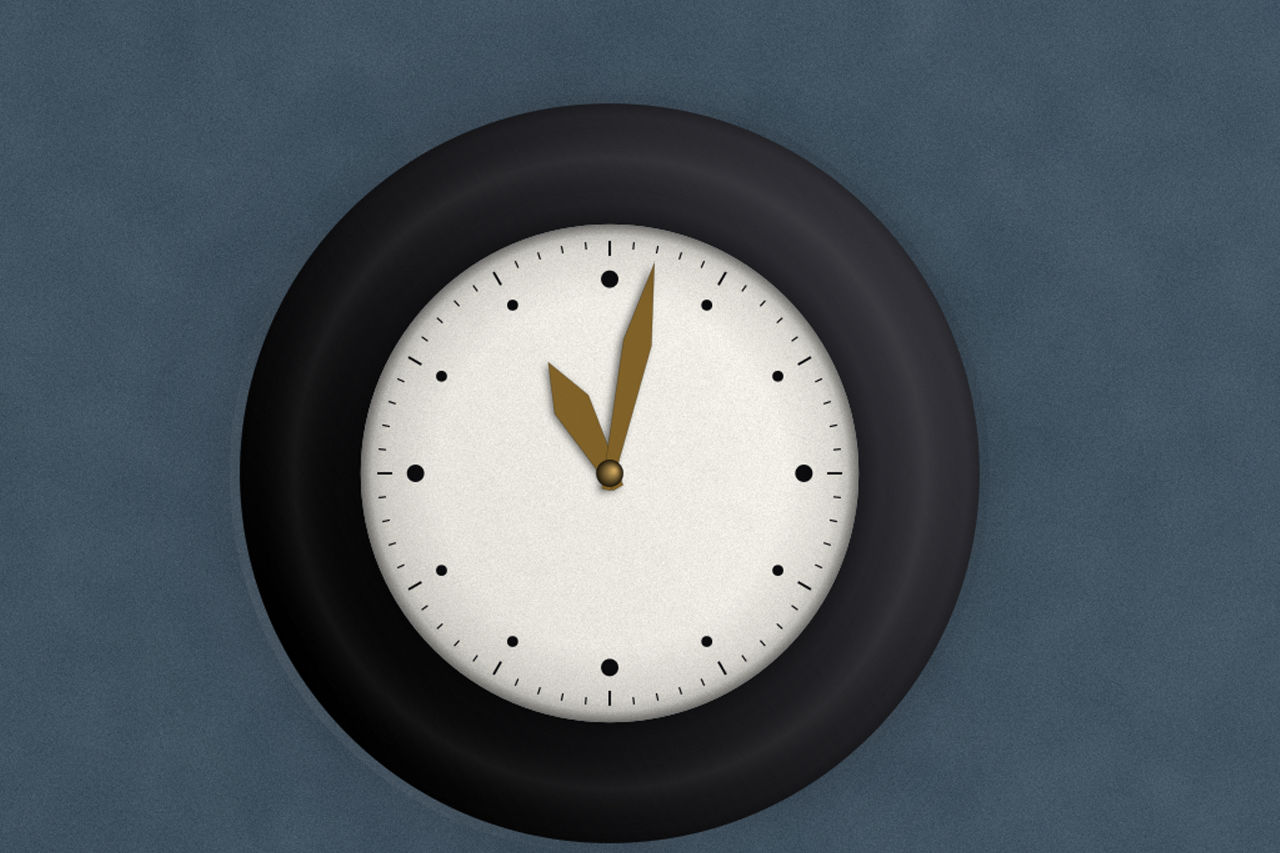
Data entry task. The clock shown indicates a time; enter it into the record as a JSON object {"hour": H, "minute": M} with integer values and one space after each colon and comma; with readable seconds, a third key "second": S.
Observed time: {"hour": 11, "minute": 2}
